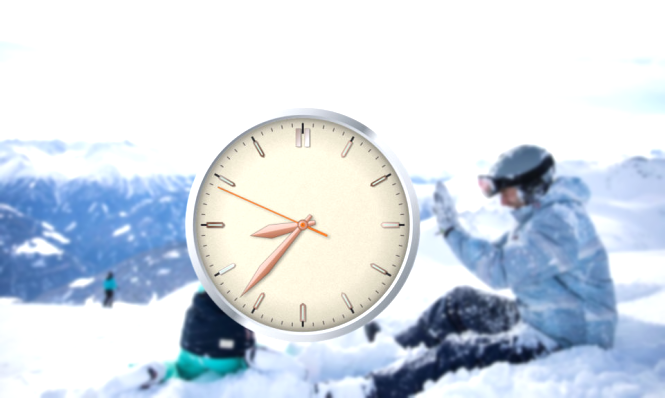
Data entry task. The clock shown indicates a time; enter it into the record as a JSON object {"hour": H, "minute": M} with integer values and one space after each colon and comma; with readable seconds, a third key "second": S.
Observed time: {"hour": 8, "minute": 36, "second": 49}
